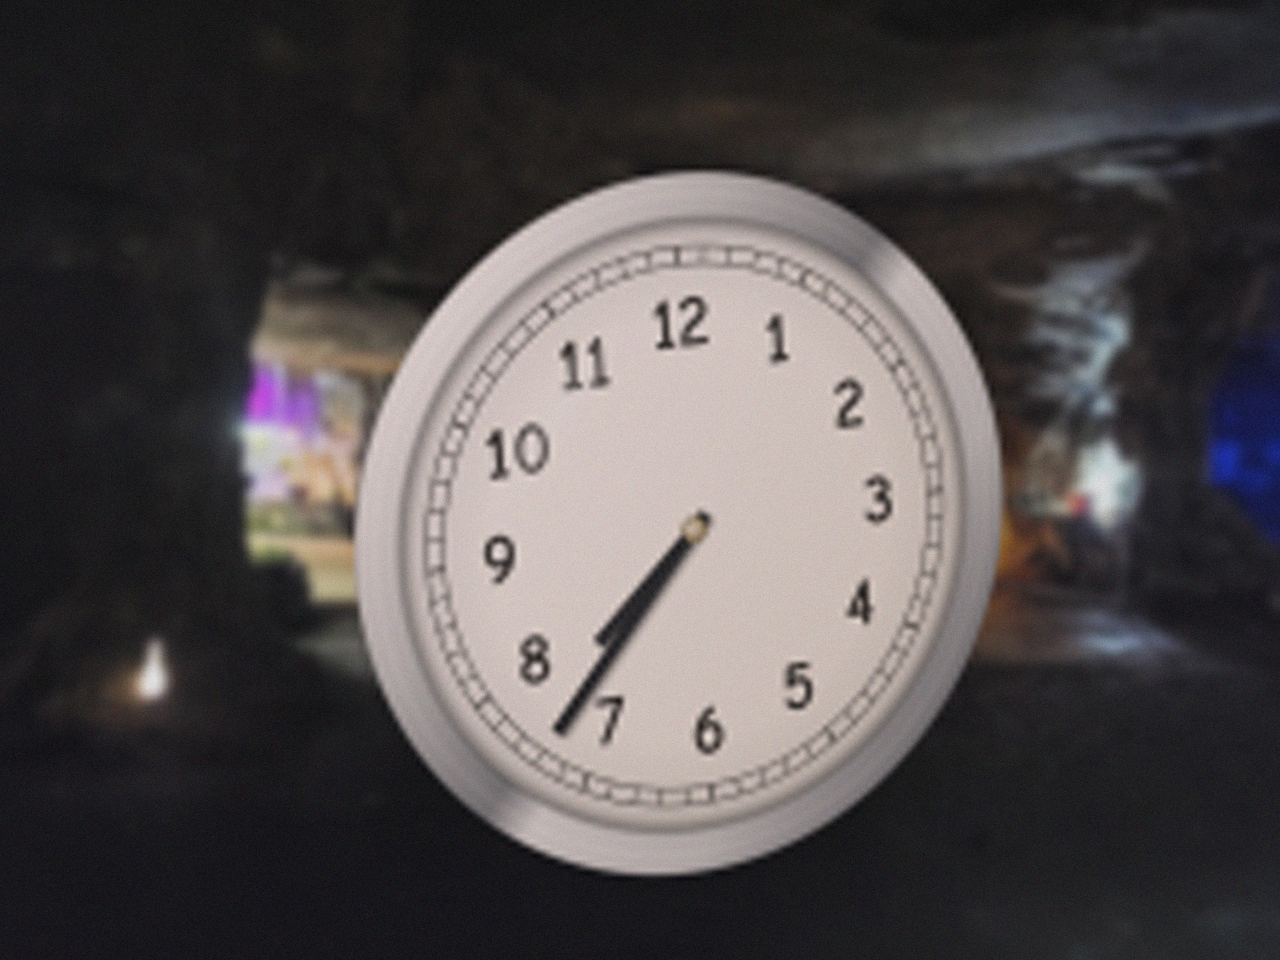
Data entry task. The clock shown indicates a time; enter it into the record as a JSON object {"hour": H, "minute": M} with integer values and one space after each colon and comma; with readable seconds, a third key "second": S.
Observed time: {"hour": 7, "minute": 37}
